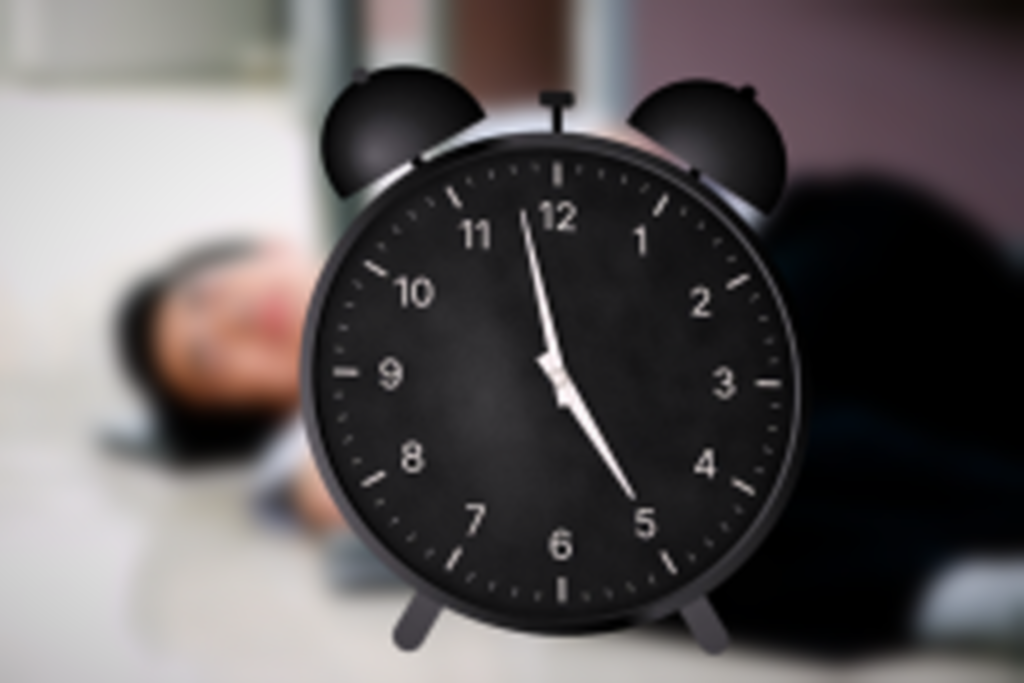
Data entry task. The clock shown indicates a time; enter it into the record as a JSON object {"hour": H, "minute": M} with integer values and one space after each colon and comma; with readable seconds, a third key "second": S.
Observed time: {"hour": 4, "minute": 58}
